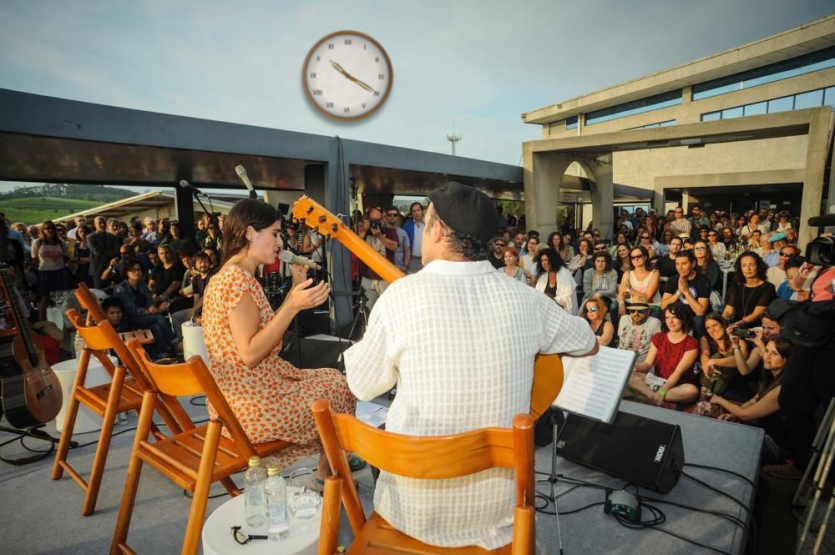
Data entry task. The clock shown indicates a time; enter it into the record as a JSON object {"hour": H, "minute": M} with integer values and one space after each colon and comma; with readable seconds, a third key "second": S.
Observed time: {"hour": 10, "minute": 20}
